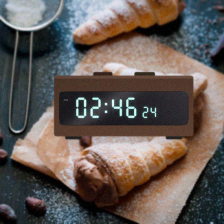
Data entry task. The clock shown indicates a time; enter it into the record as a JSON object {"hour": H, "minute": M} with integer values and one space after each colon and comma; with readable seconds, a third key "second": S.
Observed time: {"hour": 2, "minute": 46, "second": 24}
